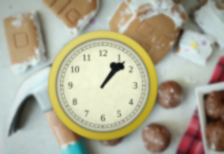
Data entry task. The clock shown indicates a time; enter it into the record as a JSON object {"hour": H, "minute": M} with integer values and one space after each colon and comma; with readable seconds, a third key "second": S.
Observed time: {"hour": 1, "minute": 7}
